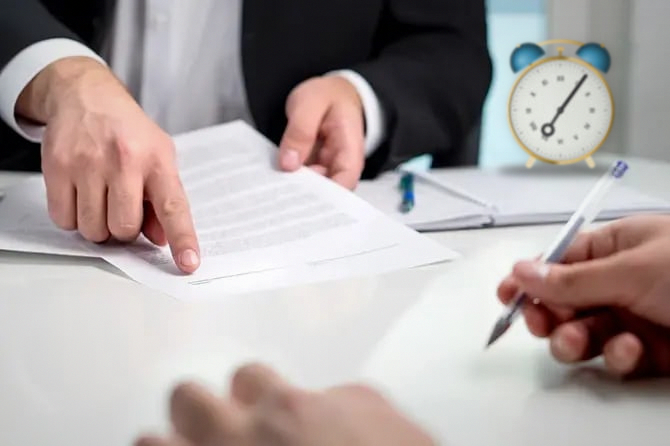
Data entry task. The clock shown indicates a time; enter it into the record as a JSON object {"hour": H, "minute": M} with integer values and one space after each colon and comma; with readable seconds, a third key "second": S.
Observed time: {"hour": 7, "minute": 6}
